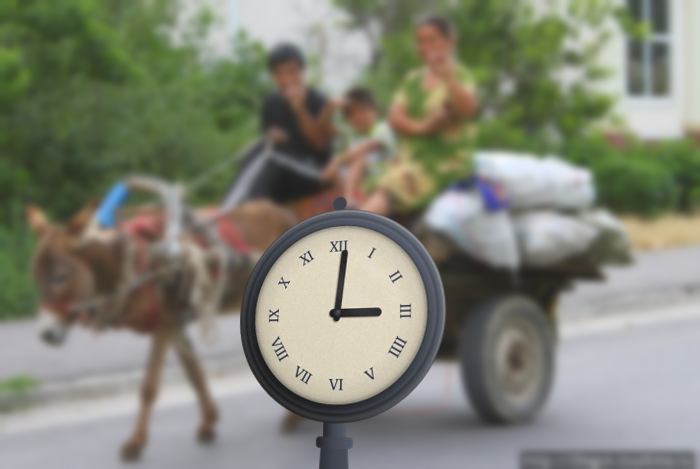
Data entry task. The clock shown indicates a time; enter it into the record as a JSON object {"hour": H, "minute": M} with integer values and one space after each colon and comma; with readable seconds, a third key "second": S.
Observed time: {"hour": 3, "minute": 1}
